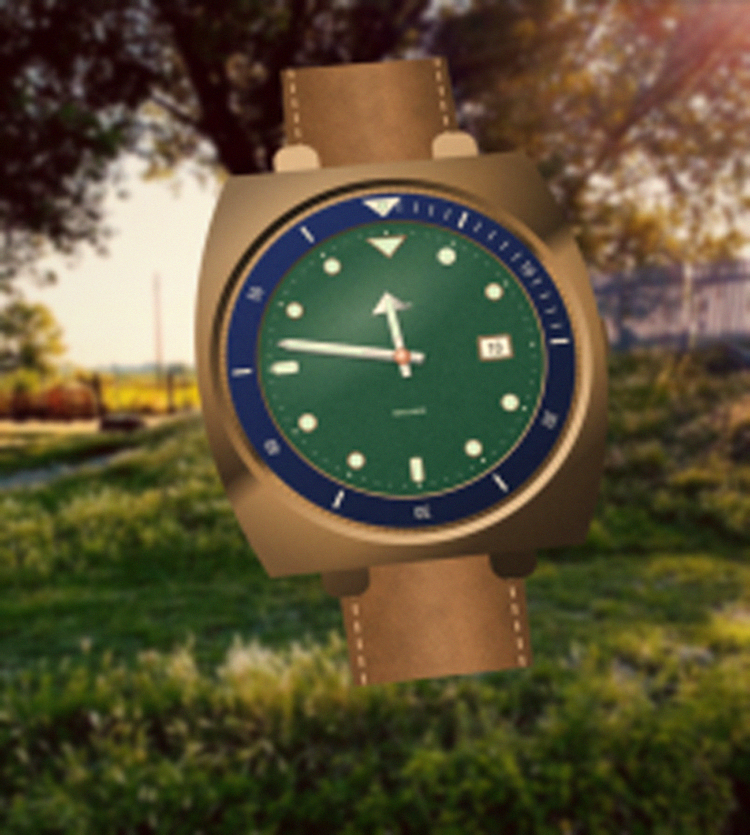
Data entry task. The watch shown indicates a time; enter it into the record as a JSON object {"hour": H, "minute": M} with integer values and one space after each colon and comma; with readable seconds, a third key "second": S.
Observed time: {"hour": 11, "minute": 47}
